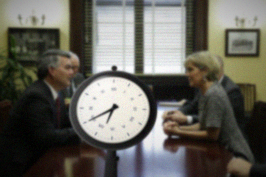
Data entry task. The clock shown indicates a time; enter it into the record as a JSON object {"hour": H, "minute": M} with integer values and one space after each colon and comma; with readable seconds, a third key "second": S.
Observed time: {"hour": 6, "minute": 40}
